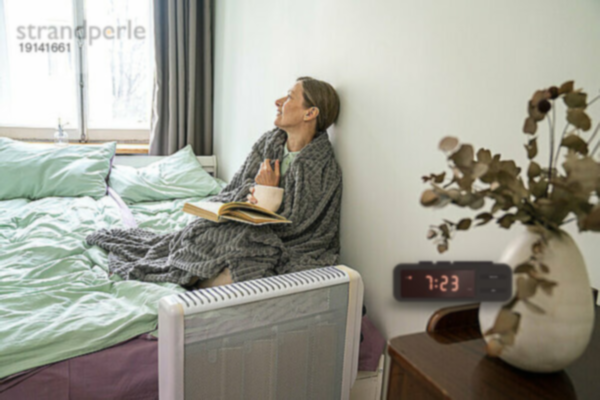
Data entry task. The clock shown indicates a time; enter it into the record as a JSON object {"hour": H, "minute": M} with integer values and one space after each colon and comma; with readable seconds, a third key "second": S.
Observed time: {"hour": 7, "minute": 23}
